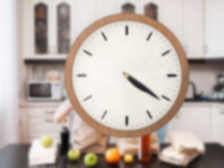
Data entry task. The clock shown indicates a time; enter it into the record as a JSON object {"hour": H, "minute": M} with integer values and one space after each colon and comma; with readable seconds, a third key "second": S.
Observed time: {"hour": 4, "minute": 21}
